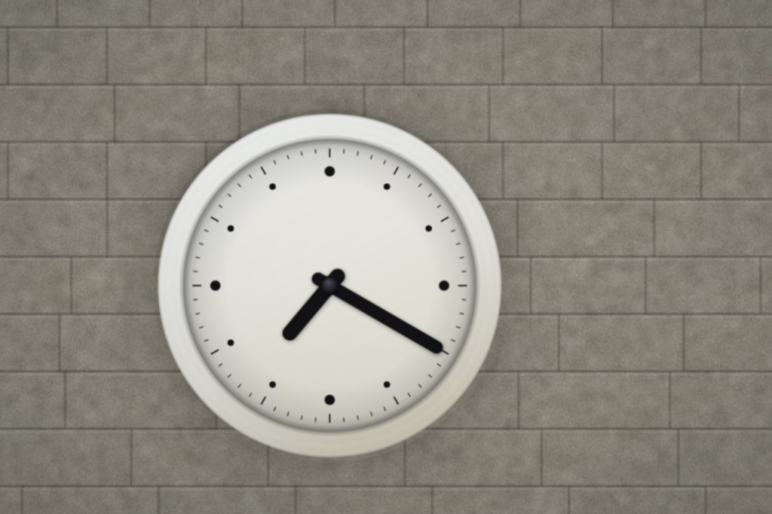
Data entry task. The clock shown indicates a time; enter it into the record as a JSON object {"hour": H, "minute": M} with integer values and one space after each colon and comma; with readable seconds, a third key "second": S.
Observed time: {"hour": 7, "minute": 20}
